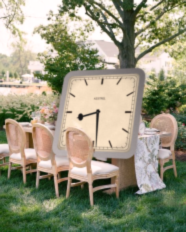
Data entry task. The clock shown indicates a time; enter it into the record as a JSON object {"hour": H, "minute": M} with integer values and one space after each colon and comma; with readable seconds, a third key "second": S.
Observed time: {"hour": 8, "minute": 29}
